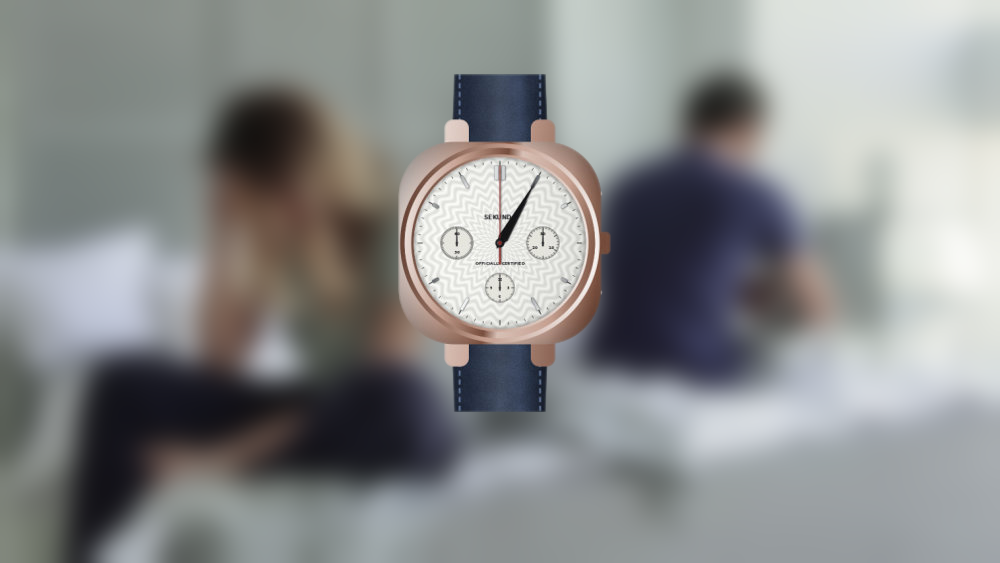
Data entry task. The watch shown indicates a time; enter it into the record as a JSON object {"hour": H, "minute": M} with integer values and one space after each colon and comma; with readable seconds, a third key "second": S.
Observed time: {"hour": 1, "minute": 5}
